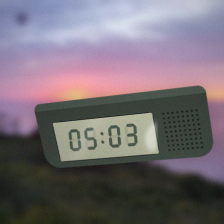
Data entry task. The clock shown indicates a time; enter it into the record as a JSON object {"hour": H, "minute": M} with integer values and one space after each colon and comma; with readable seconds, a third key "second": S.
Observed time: {"hour": 5, "minute": 3}
